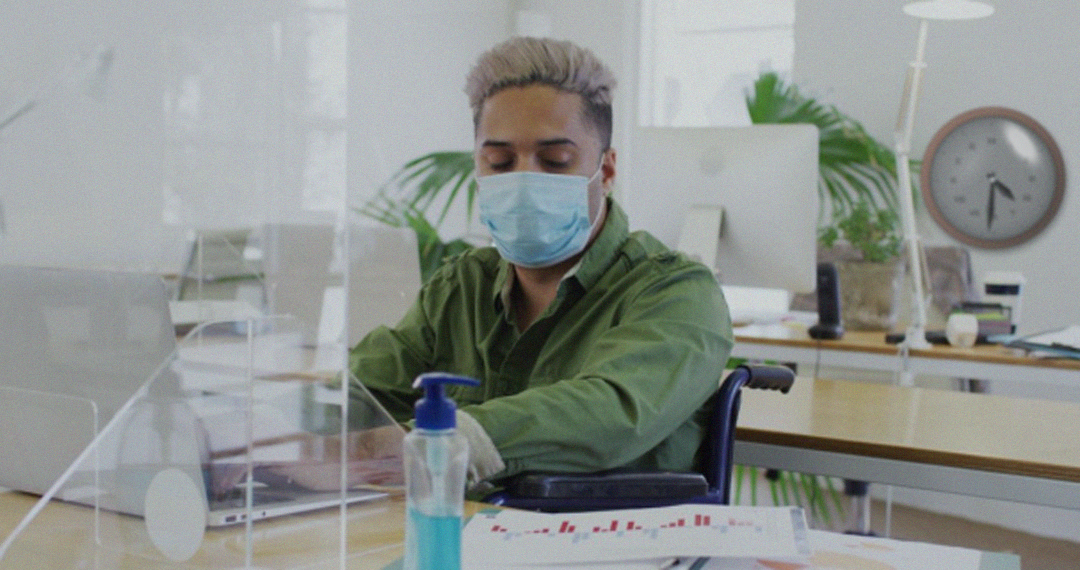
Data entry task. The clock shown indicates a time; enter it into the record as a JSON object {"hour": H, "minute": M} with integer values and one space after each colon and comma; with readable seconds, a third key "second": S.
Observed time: {"hour": 4, "minute": 31}
